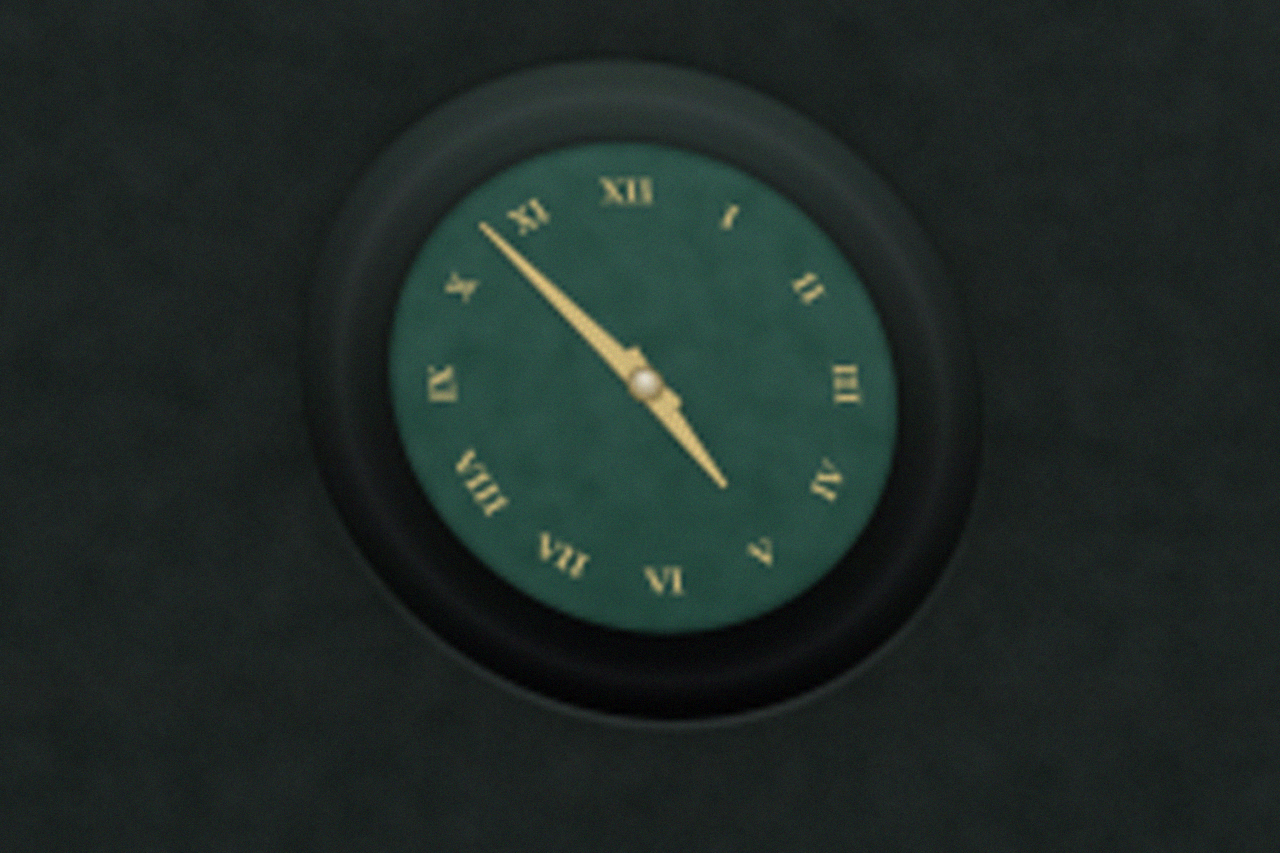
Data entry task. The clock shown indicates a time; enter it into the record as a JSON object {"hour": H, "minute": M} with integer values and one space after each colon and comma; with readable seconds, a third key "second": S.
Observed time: {"hour": 4, "minute": 53}
